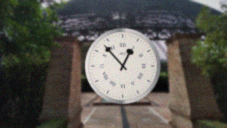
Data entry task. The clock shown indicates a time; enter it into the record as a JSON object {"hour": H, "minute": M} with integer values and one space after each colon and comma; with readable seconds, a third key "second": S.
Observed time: {"hour": 12, "minute": 53}
